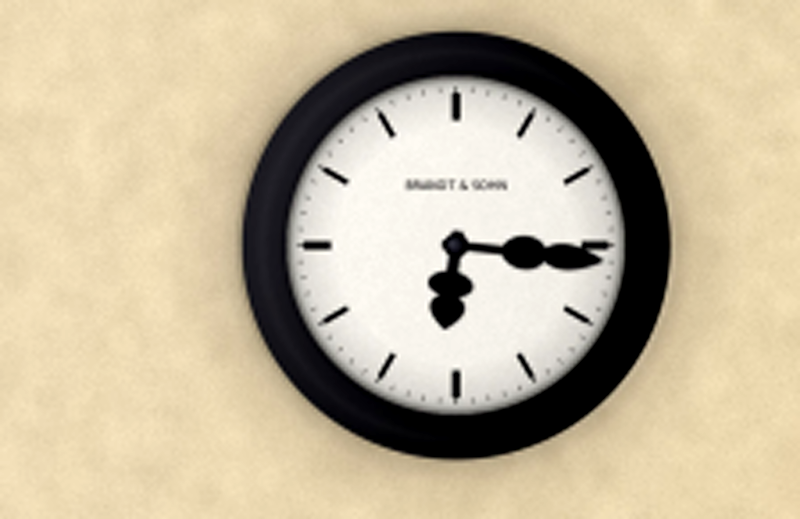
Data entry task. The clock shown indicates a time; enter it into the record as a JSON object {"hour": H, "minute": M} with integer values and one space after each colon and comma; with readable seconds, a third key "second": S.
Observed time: {"hour": 6, "minute": 16}
